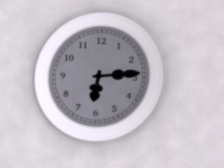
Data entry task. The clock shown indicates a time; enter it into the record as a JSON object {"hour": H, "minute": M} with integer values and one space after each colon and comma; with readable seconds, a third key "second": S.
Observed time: {"hour": 6, "minute": 14}
